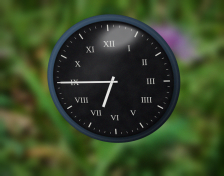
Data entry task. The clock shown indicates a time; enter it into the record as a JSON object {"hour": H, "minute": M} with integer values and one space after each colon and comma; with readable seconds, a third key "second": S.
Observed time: {"hour": 6, "minute": 45}
